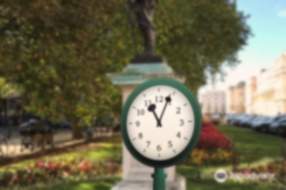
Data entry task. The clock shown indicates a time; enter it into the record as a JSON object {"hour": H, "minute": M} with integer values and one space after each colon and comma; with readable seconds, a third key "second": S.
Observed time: {"hour": 11, "minute": 4}
